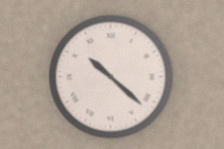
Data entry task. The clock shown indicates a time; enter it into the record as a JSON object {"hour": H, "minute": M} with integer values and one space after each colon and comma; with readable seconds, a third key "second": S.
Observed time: {"hour": 10, "minute": 22}
